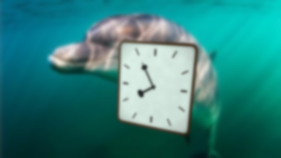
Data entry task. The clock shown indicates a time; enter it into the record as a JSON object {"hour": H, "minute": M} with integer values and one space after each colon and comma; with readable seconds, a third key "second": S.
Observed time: {"hour": 7, "minute": 55}
